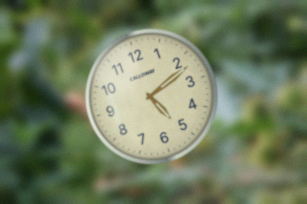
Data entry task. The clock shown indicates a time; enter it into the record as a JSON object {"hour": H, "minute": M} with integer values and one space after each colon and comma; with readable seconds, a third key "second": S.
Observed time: {"hour": 5, "minute": 12}
